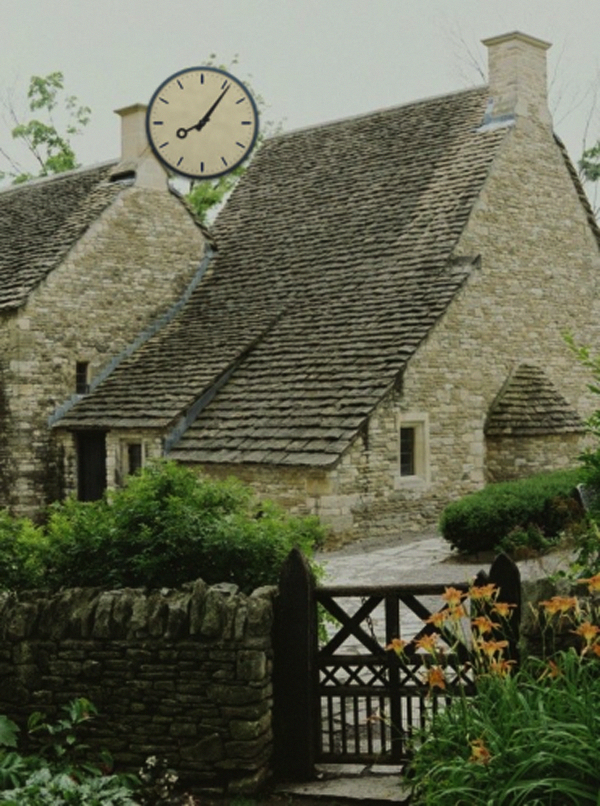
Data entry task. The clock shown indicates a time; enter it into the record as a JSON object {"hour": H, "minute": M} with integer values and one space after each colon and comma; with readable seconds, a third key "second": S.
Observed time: {"hour": 8, "minute": 6}
